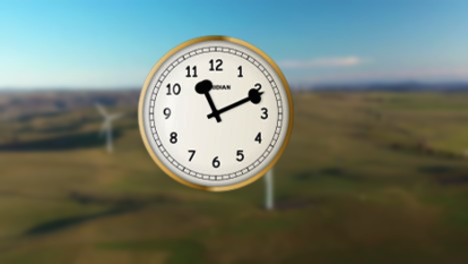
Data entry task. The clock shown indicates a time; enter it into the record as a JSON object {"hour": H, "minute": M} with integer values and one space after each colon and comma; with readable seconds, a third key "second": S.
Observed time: {"hour": 11, "minute": 11}
